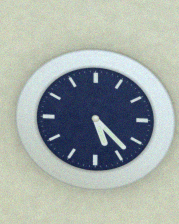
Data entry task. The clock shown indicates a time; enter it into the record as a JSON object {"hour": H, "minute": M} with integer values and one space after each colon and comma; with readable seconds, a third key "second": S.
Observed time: {"hour": 5, "minute": 23}
